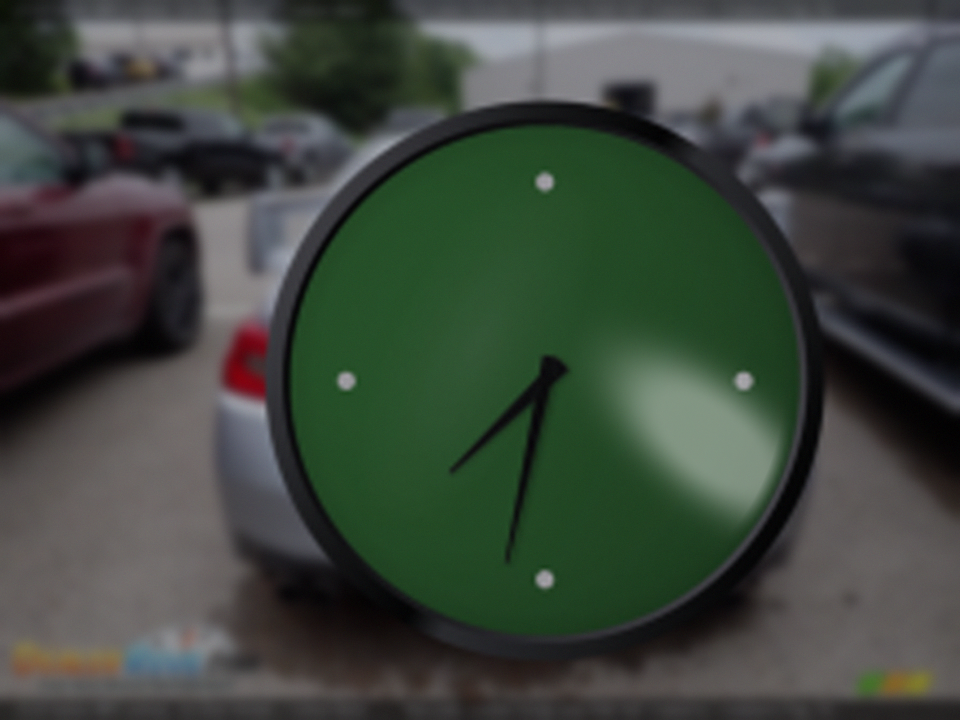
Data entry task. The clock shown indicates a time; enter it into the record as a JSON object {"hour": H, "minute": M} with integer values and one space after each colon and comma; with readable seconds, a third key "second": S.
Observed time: {"hour": 7, "minute": 32}
